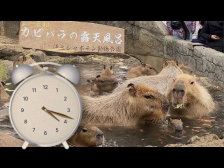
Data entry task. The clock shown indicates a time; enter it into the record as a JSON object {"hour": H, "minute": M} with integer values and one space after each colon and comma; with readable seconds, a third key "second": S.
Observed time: {"hour": 4, "minute": 18}
